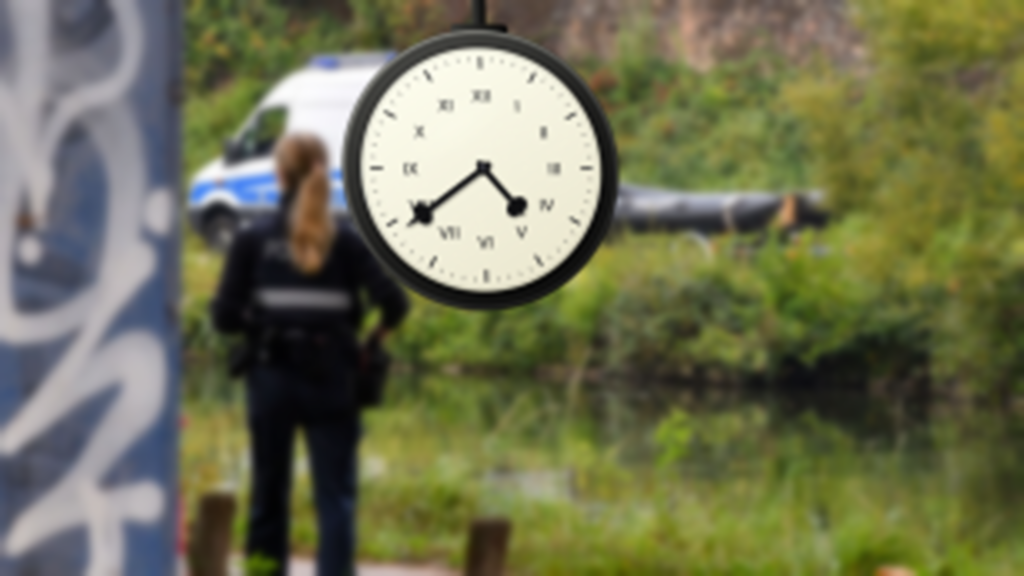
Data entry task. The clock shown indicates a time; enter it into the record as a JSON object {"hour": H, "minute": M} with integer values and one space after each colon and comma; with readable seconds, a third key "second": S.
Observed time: {"hour": 4, "minute": 39}
